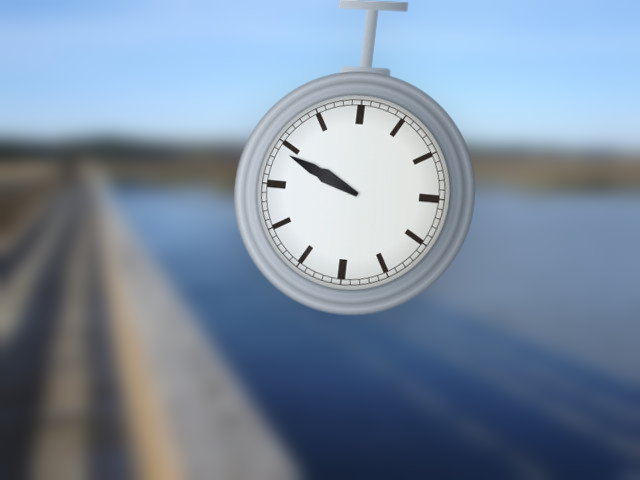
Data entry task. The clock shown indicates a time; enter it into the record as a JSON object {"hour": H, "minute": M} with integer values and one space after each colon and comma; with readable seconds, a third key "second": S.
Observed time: {"hour": 9, "minute": 49}
